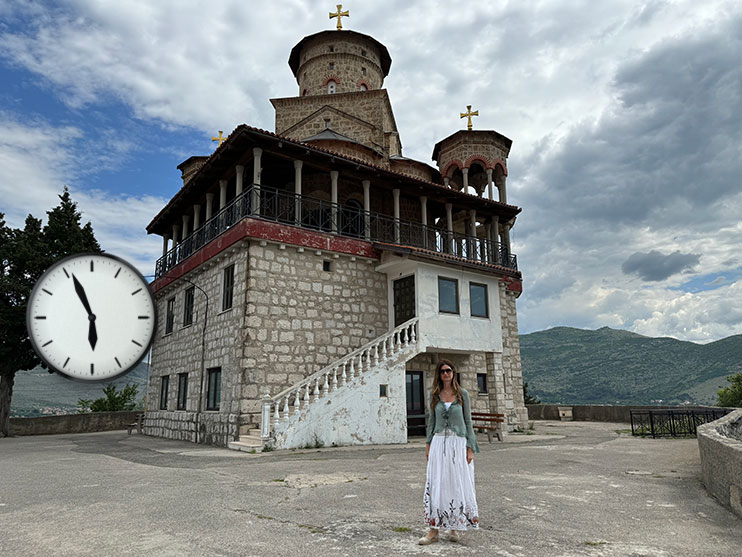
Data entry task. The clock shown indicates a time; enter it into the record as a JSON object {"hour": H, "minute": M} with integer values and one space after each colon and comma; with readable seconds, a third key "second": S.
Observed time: {"hour": 5, "minute": 56}
